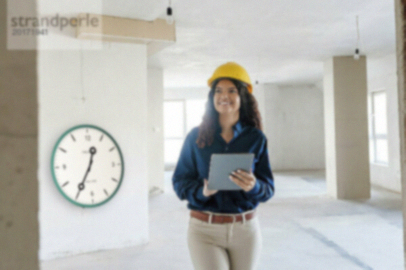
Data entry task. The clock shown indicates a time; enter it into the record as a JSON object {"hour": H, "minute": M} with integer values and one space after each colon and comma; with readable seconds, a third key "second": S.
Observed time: {"hour": 12, "minute": 35}
